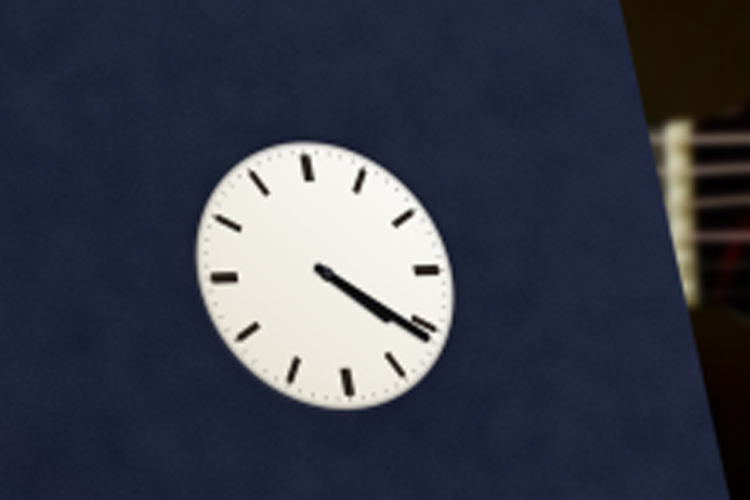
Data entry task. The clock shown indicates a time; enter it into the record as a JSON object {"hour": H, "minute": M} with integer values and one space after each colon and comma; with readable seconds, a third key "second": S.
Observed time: {"hour": 4, "minute": 21}
